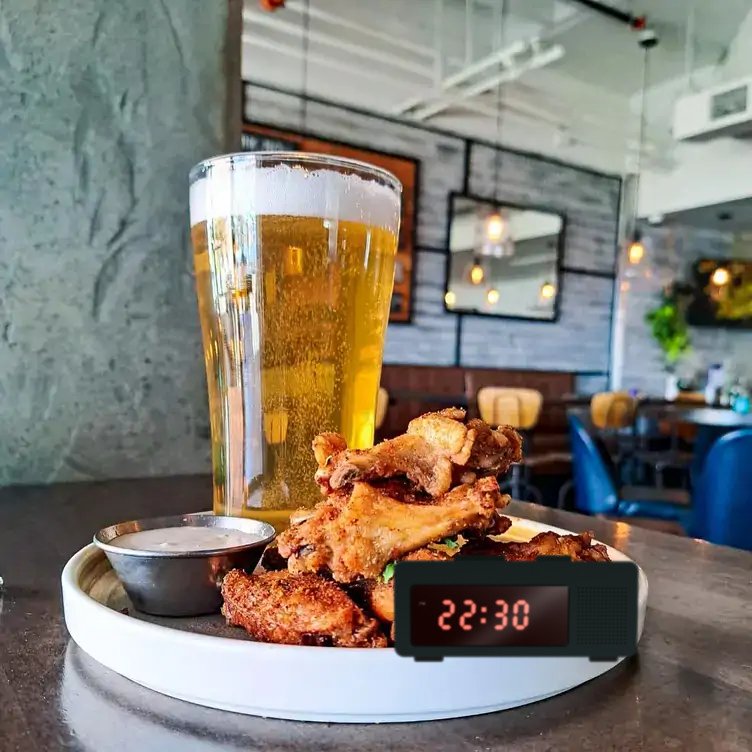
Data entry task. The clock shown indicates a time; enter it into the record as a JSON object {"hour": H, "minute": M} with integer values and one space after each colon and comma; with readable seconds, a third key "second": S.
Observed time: {"hour": 22, "minute": 30}
